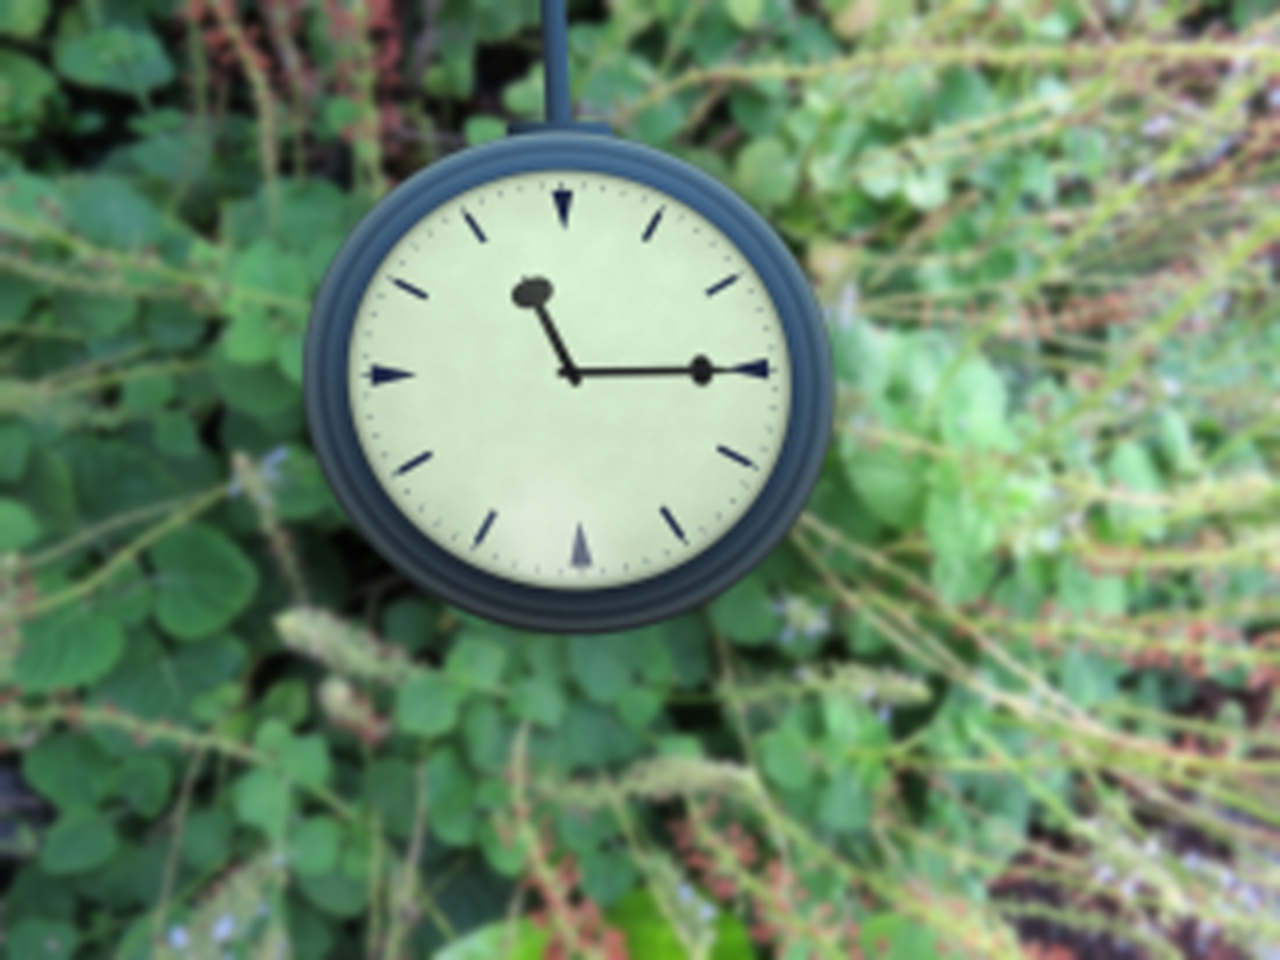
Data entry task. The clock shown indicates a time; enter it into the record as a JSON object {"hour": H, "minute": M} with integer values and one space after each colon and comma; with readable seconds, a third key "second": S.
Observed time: {"hour": 11, "minute": 15}
